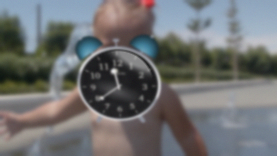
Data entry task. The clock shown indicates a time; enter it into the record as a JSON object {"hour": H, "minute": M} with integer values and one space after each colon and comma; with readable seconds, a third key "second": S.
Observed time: {"hour": 11, "minute": 39}
